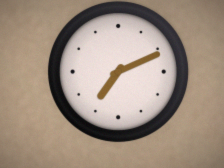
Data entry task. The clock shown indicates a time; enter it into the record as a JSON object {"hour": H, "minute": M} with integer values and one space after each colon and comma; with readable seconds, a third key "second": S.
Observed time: {"hour": 7, "minute": 11}
